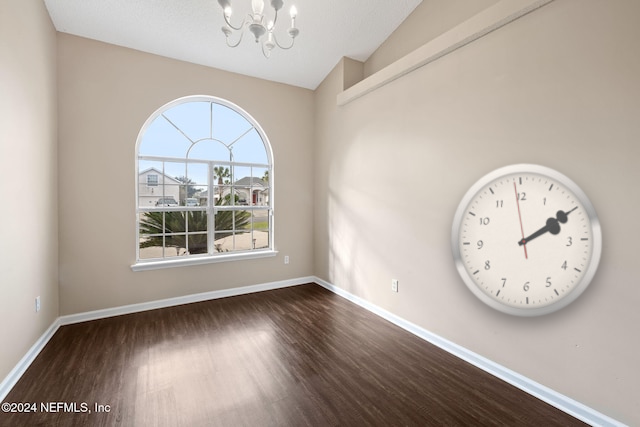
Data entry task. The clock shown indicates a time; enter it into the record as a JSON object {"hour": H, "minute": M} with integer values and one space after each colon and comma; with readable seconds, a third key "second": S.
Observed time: {"hour": 2, "minute": 9, "second": 59}
